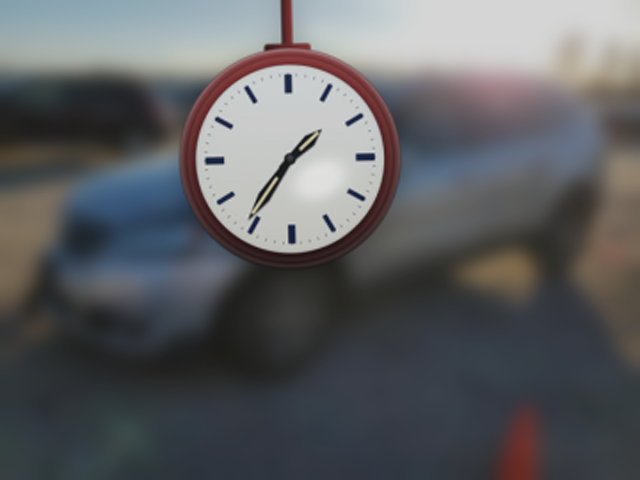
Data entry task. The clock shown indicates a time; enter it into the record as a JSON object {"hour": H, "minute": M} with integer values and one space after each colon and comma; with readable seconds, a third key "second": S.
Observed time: {"hour": 1, "minute": 36}
